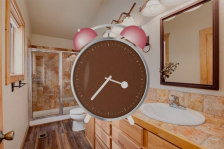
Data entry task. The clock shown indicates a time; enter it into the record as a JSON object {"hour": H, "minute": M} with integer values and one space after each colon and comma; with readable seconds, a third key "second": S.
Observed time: {"hour": 3, "minute": 37}
